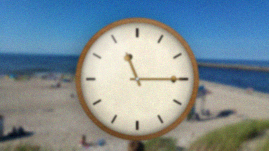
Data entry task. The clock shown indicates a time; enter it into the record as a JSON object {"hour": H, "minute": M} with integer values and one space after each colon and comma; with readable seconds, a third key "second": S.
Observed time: {"hour": 11, "minute": 15}
